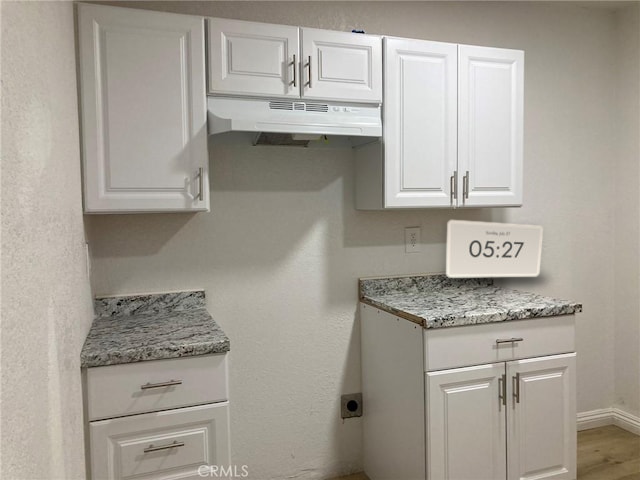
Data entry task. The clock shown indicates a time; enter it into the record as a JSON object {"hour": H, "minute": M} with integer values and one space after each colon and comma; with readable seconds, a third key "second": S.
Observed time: {"hour": 5, "minute": 27}
